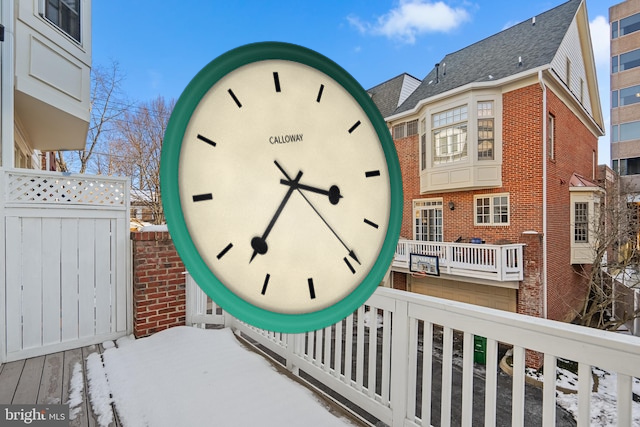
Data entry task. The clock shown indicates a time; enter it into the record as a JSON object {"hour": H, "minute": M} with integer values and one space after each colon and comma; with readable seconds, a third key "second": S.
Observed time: {"hour": 3, "minute": 37, "second": 24}
